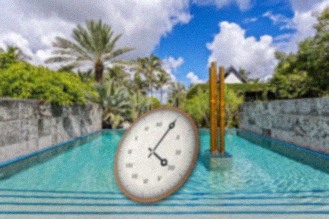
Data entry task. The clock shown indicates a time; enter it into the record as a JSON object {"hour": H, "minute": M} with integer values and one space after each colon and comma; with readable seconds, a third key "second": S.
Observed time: {"hour": 4, "minute": 5}
